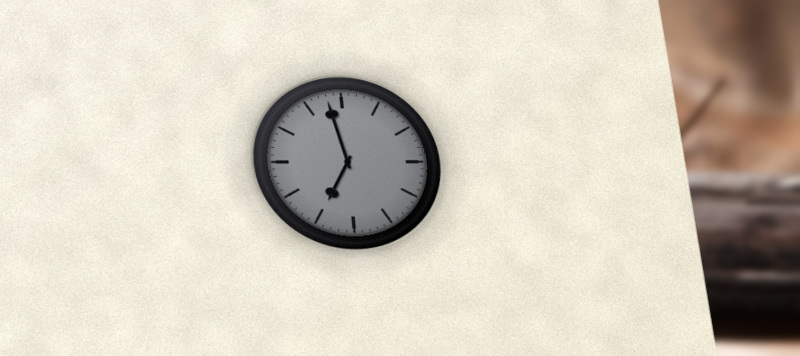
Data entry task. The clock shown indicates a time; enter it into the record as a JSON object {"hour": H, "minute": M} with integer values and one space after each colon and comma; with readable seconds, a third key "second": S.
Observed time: {"hour": 6, "minute": 58}
